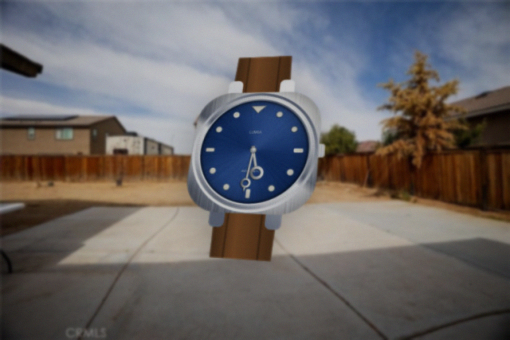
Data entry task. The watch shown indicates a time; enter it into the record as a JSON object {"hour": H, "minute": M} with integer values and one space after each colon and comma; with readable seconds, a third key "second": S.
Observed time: {"hour": 5, "minute": 31}
